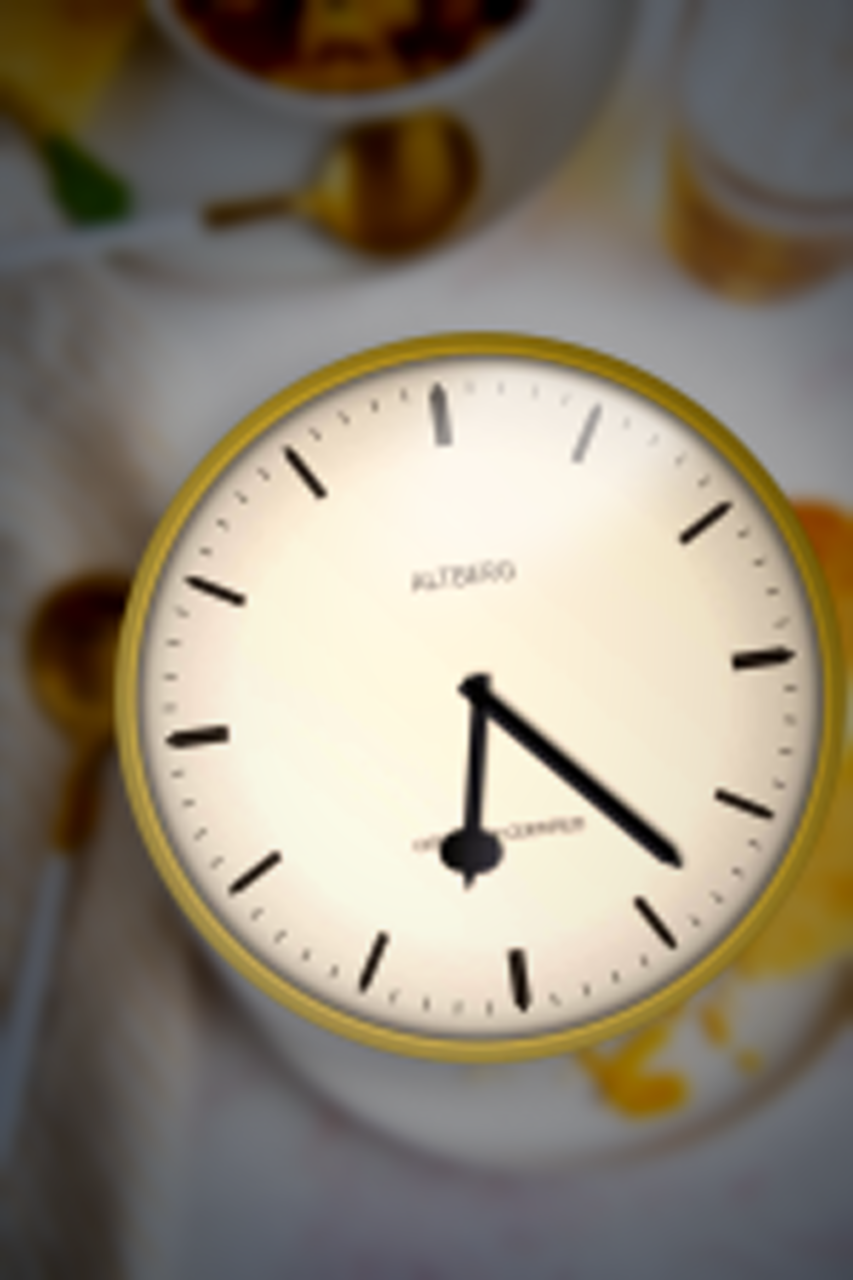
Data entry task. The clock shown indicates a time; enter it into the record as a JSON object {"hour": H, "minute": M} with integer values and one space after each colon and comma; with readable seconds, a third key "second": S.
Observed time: {"hour": 6, "minute": 23}
